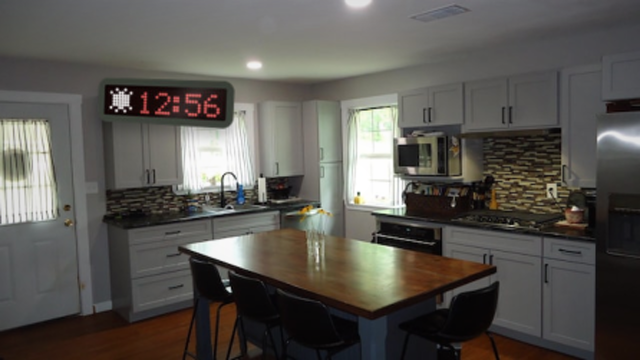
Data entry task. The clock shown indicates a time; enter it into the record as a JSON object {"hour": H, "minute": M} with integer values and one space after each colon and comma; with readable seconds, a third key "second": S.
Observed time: {"hour": 12, "minute": 56}
